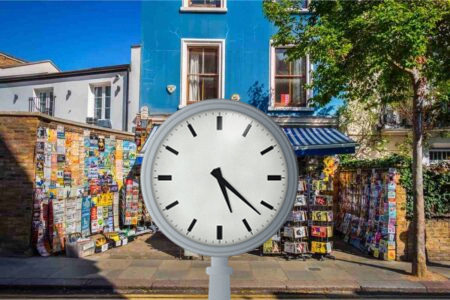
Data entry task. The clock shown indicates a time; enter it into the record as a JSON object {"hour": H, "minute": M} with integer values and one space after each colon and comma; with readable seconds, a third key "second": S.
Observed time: {"hour": 5, "minute": 22}
